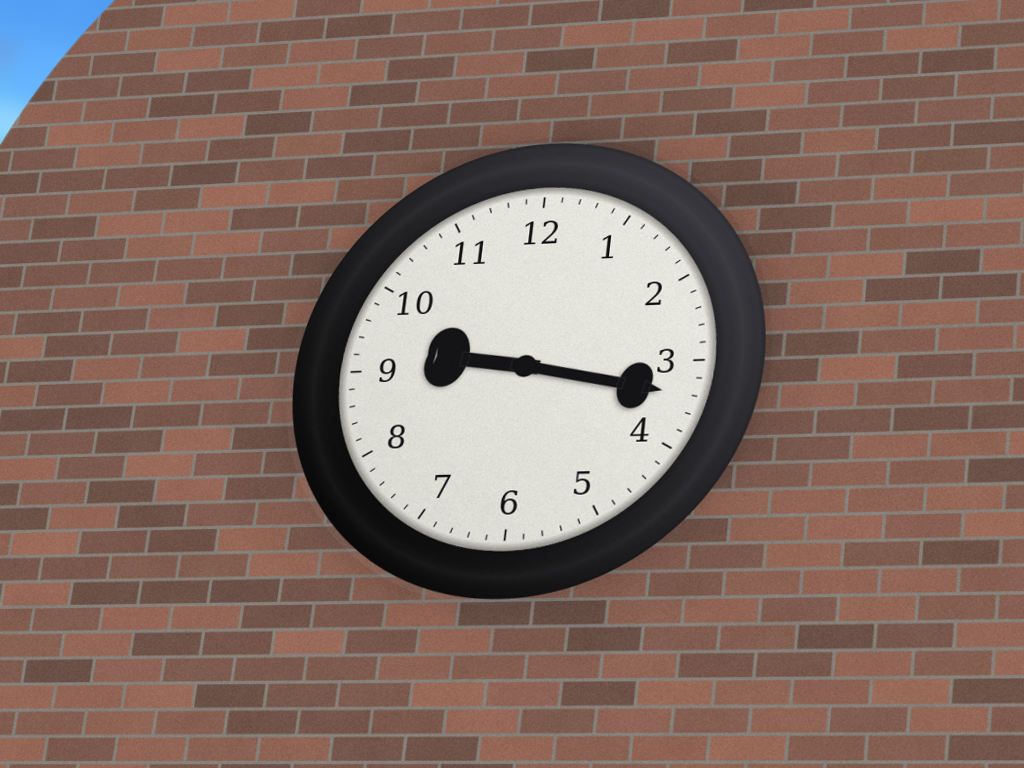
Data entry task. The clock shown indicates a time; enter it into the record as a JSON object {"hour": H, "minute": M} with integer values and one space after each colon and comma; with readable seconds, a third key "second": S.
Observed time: {"hour": 9, "minute": 17}
